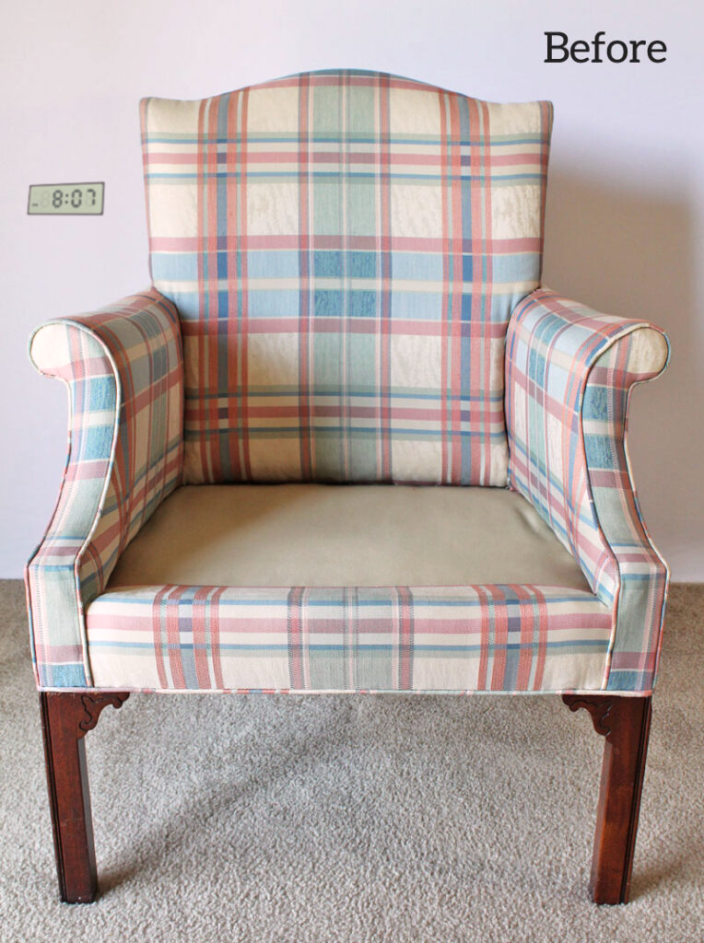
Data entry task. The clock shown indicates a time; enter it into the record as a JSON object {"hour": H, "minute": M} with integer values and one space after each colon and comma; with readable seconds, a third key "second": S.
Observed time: {"hour": 8, "minute": 7}
